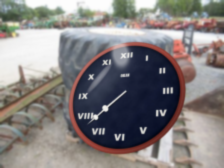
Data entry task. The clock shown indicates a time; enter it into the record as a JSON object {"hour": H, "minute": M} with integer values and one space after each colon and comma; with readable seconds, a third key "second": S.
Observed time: {"hour": 7, "minute": 38}
